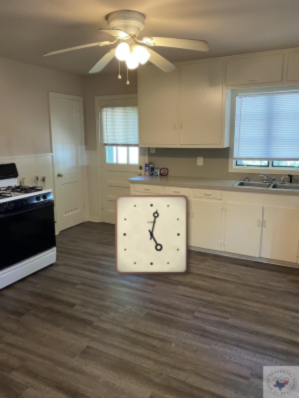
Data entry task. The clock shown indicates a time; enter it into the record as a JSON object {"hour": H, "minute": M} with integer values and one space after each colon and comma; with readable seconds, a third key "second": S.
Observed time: {"hour": 5, "minute": 2}
